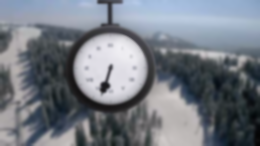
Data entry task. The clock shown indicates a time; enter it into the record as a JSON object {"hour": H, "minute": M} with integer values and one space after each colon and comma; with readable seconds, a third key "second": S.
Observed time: {"hour": 6, "minute": 33}
